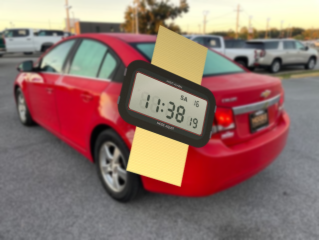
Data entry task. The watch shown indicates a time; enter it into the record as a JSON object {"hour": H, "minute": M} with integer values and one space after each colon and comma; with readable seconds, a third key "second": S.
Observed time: {"hour": 11, "minute": 38, "second": 19}
